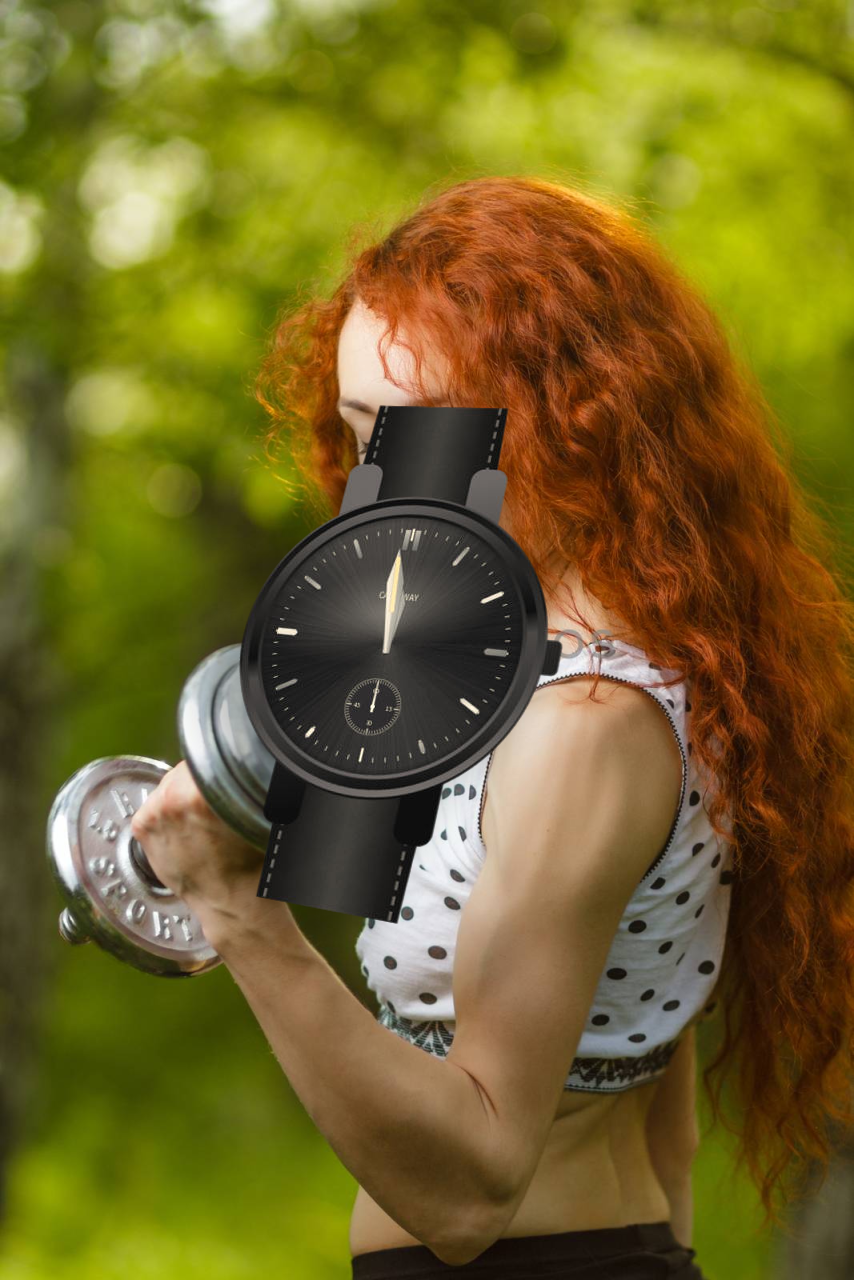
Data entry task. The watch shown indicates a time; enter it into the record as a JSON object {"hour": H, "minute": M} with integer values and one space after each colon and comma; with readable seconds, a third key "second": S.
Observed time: {"hour": 11, "minute": 59}
